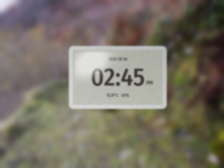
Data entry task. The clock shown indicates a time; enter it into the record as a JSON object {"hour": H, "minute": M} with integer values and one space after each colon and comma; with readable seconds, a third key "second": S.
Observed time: {"hour": 2, "minute": 45}
